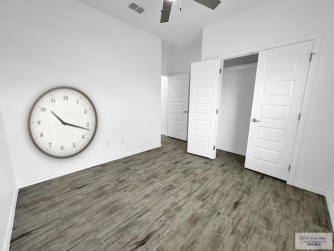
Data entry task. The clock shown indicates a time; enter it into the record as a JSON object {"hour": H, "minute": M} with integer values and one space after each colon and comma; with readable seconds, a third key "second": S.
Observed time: {"hour": 10, "minute": 17}
